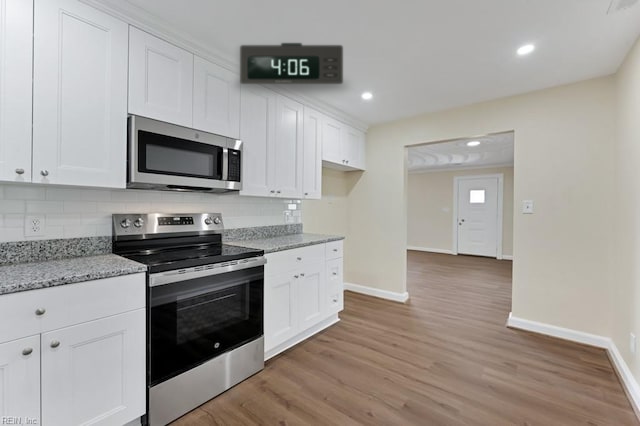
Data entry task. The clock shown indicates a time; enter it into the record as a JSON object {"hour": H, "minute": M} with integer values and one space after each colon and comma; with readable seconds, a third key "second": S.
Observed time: {"hour": 4, "minute": 6}
